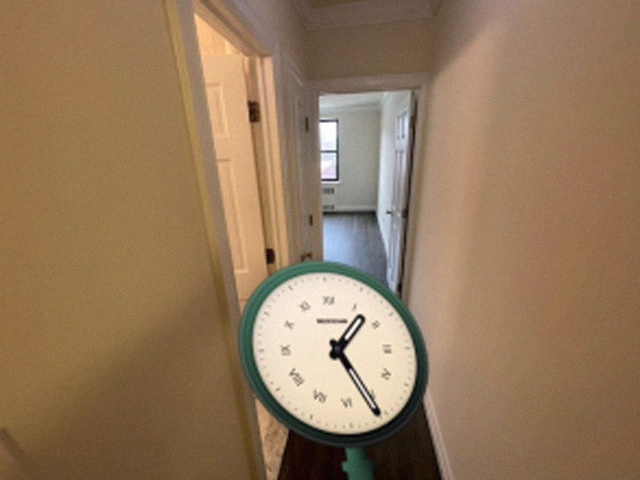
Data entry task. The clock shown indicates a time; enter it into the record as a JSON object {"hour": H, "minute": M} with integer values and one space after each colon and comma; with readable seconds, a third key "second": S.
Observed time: {"hour": 1, "minute": 26}
